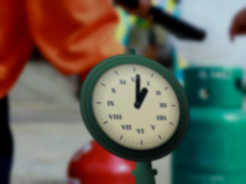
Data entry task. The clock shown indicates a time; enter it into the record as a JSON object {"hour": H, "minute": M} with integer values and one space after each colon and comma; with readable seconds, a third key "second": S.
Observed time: {"hour": 1, "minute": 1}
